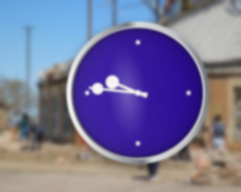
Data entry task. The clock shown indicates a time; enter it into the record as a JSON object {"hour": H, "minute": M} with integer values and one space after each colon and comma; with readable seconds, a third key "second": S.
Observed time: {"hour": 9, "minute": 46}
